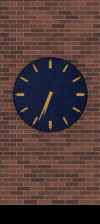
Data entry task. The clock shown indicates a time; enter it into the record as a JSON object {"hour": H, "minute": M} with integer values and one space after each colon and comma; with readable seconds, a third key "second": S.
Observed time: {"hour": 6, "minute": 34}
